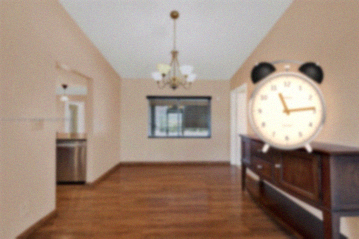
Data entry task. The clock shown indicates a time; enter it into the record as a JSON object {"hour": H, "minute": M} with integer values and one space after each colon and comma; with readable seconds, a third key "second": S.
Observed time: {"hour": 11, "minute": 14}
